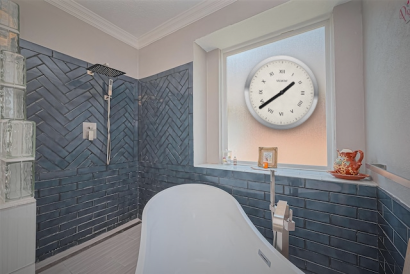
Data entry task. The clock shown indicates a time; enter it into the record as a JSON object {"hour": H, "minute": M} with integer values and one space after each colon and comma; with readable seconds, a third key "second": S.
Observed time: {"hour": 1, "minute": 39}
